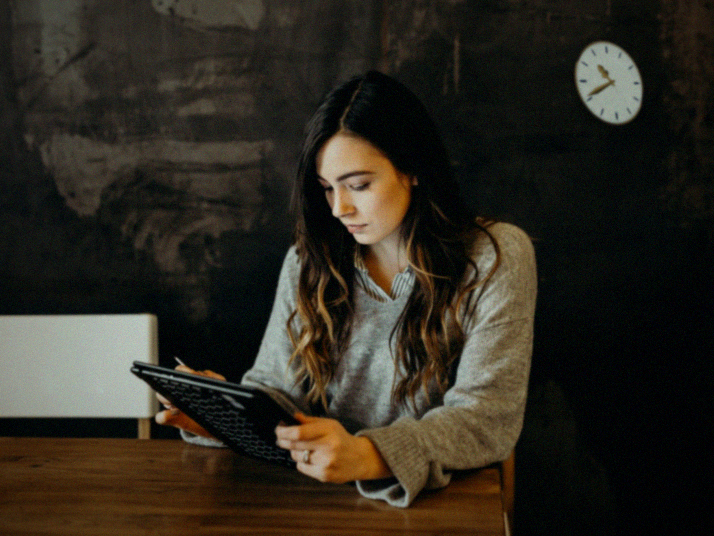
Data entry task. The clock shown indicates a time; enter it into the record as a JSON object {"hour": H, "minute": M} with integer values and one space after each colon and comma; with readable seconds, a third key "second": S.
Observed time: {"hour": 10, "minute": 41}
